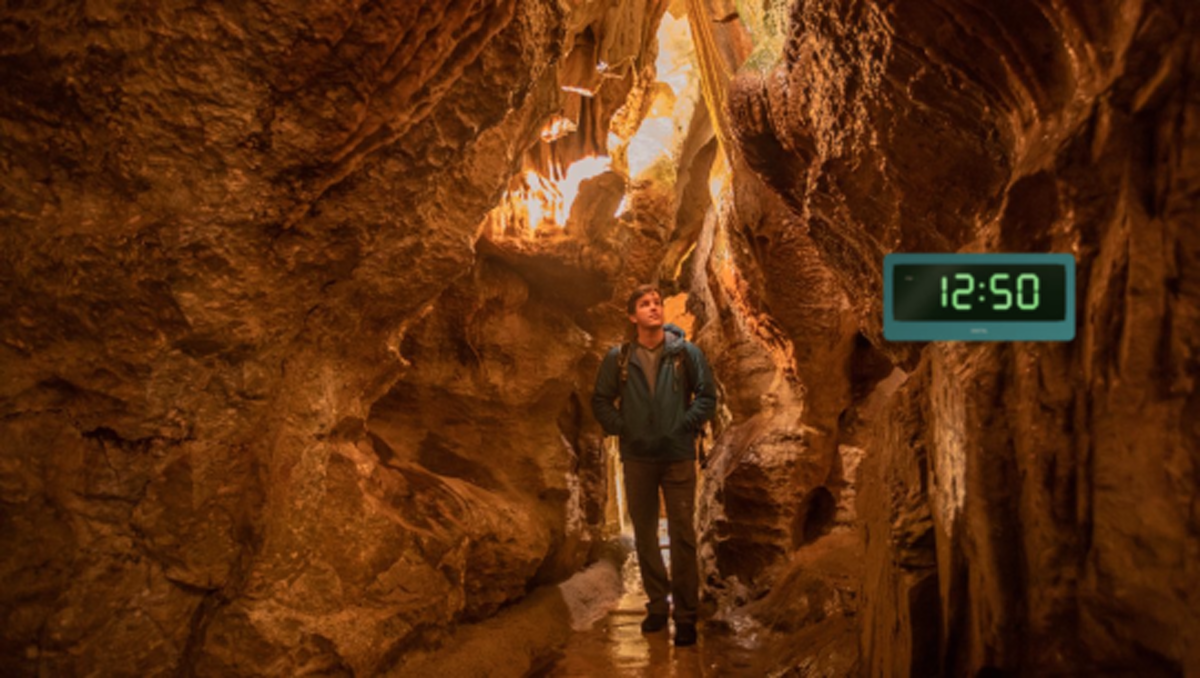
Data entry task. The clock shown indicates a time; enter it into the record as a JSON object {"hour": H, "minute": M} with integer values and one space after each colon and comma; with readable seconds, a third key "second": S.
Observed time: {"hour": 12, "minute": 50}
